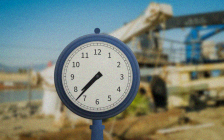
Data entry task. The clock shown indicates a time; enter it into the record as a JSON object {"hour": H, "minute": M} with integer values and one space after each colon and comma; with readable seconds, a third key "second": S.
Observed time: {"hour": 7, "minute": 37}
